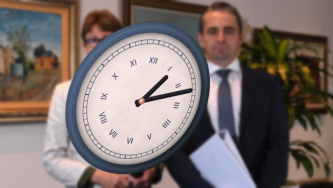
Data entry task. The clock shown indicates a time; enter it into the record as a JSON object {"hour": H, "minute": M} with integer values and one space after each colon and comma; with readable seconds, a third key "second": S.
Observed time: {"hour": 1, "minute": 12}
